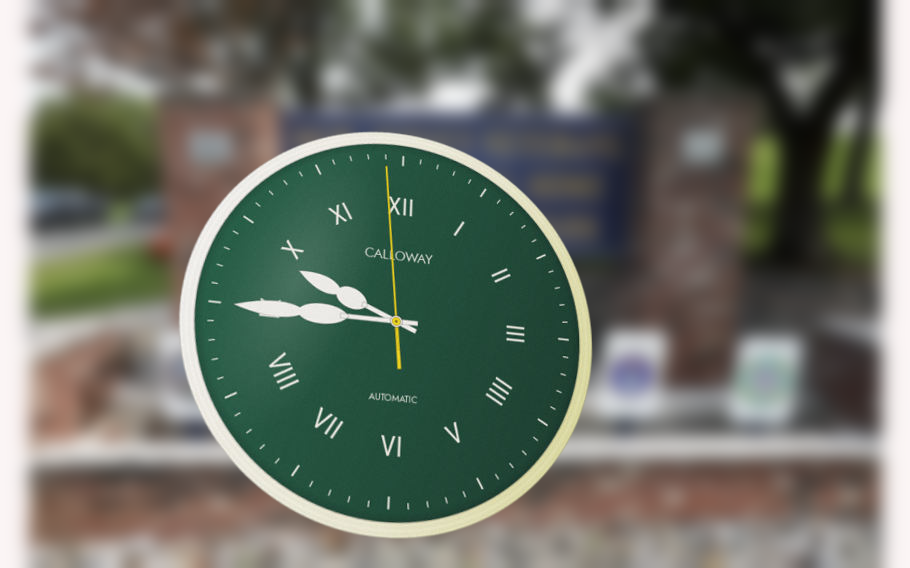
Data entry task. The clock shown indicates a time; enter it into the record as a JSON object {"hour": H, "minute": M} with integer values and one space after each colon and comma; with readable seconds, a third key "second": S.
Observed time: {"hour": 9, "minute": 44, "second": 59}
